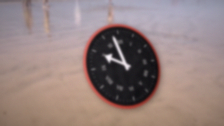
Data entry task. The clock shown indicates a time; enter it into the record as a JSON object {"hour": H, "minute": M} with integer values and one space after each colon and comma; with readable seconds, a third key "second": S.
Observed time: {"hour": 9, "minute": 58}
